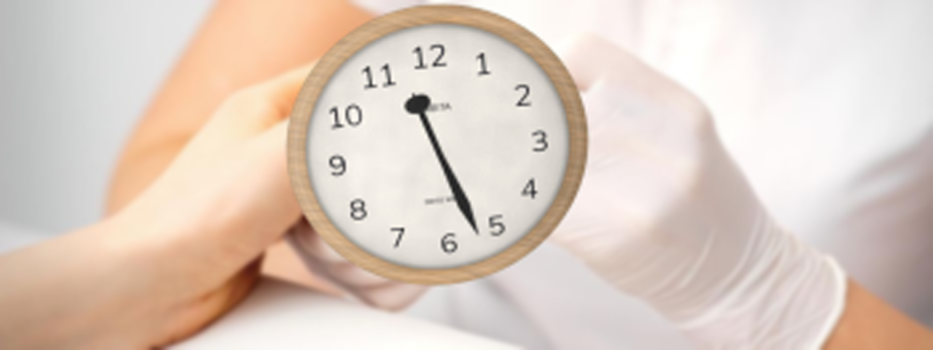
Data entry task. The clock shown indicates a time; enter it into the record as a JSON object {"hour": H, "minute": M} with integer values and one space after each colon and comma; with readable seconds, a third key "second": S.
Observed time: {"hour": 11, "minute": 27}
